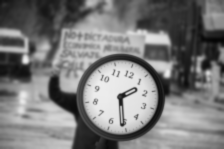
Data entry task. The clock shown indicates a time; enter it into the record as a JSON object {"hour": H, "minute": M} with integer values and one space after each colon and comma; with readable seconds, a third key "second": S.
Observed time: {"hour": 1, "minute": 26}
